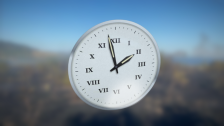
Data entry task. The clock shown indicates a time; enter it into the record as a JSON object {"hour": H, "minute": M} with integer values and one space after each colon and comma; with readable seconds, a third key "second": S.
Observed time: {"hour": 1, "minute": 58}
